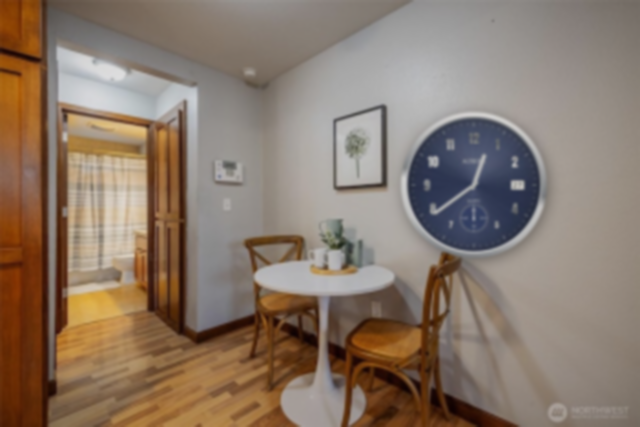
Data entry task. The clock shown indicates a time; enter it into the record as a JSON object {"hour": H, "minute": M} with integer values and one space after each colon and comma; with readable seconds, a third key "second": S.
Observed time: {"hour": 12, "minute": 39}
